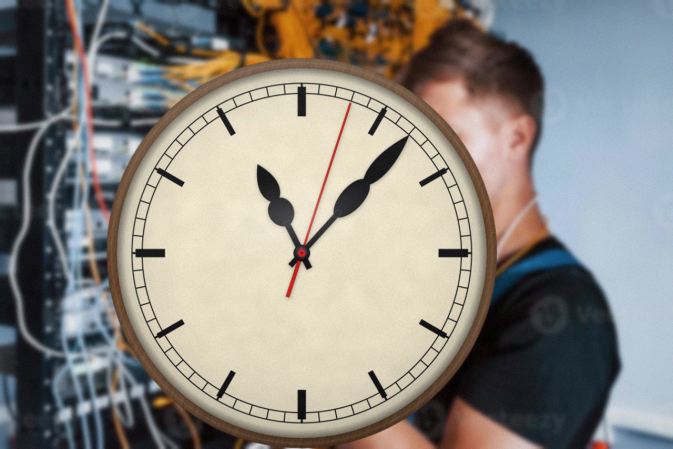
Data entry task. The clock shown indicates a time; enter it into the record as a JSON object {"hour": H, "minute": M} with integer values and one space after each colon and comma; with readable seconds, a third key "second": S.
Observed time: {"hour": 11, "minute": 7, "second": 3}
